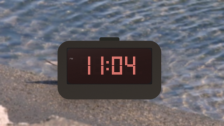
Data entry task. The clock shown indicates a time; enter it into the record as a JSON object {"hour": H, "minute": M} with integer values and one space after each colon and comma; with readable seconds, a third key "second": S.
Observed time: {"hour": 11, "minute": 4}
